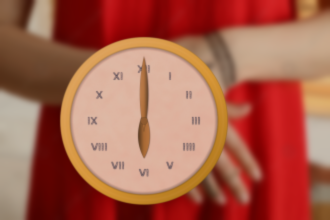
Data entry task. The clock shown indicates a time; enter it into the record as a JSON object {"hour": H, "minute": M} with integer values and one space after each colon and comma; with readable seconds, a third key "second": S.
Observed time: {"hour": 6, "minute": 0}
